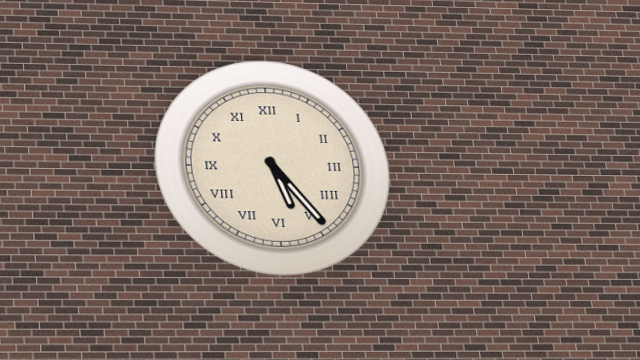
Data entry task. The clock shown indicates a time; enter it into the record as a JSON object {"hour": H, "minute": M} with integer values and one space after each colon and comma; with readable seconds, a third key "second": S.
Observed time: {"hour": 5, "minute": 24}
